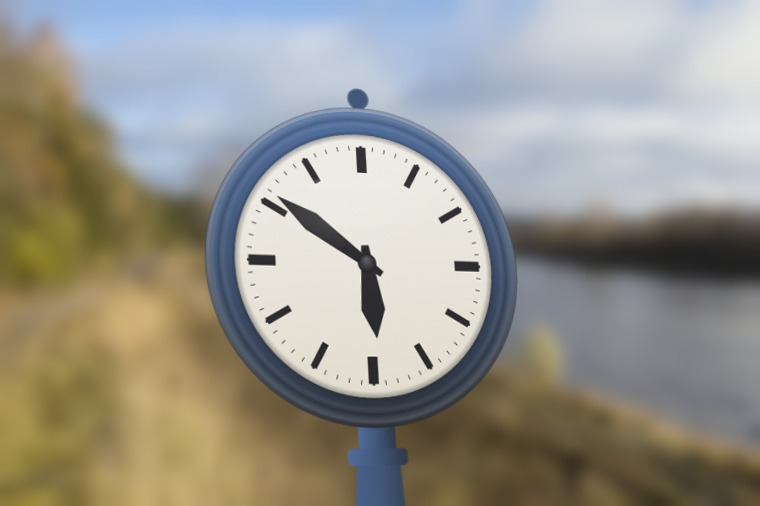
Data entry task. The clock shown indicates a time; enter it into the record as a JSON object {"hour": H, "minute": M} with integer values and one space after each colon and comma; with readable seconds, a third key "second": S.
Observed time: {"hour": 5, "minute": 51}
